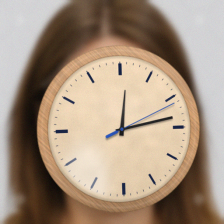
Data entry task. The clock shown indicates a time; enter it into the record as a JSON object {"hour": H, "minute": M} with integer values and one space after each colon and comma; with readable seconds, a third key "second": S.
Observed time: {"hour": 12, "minute": 13, "second": 11}
